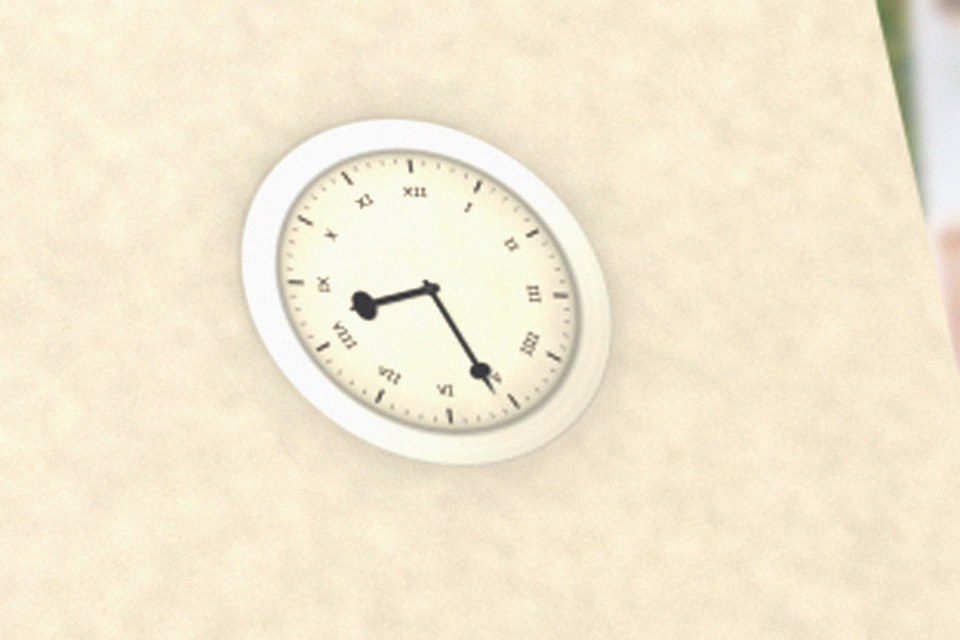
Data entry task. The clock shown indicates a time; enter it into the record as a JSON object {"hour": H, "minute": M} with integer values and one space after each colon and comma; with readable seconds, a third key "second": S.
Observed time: {"hour": 8, "minute": 26}
